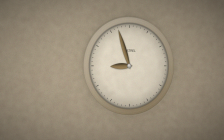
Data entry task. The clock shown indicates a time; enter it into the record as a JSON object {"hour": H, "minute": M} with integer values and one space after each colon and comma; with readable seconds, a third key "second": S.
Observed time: {"hour": 8, "minute": 57}
